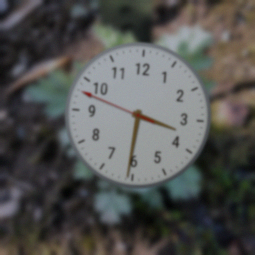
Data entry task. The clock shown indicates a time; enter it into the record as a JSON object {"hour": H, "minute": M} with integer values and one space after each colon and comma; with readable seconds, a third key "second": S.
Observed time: {"hour": 3, "minute": 30, "second": 48}
